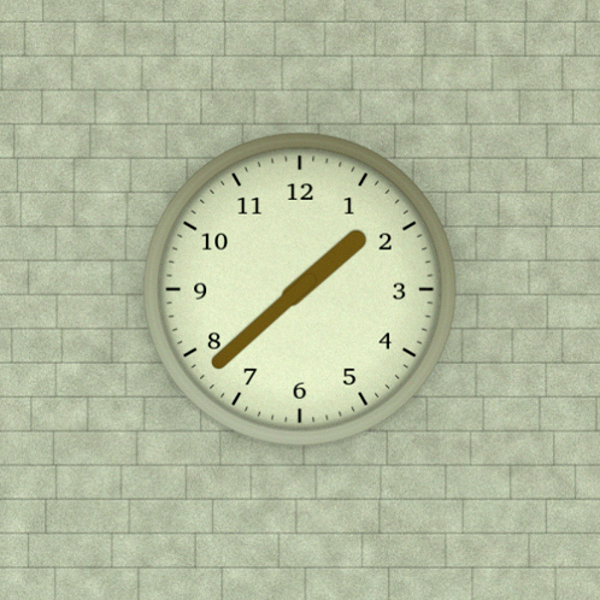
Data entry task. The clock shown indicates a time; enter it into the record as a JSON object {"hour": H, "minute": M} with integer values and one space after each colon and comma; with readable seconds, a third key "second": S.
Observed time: {"hour": 1, "minute": 38}
